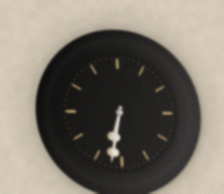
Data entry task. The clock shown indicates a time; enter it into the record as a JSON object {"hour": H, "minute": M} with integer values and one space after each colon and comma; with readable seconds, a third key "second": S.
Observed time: {"hour": 6, "minute": 32}
